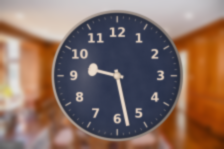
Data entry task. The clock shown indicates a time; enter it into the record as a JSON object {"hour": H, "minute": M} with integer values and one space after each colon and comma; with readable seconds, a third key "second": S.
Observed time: {"hour": 9, "minute": 28}
